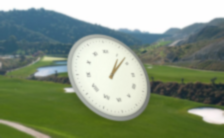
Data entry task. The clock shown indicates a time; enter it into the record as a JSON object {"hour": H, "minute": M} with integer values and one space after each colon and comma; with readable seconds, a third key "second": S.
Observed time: {"hour": 1, "minute": 8}
